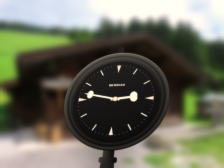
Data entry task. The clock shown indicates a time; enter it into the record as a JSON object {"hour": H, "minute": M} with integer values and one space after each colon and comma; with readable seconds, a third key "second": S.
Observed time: {"hour": 2, "minute": 47}
